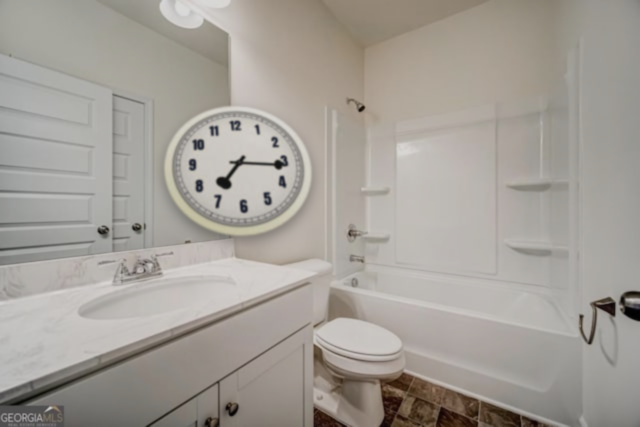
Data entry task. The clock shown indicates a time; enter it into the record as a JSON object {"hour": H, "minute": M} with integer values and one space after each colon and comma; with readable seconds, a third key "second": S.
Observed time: {"hour": 7, "minute": 16}
